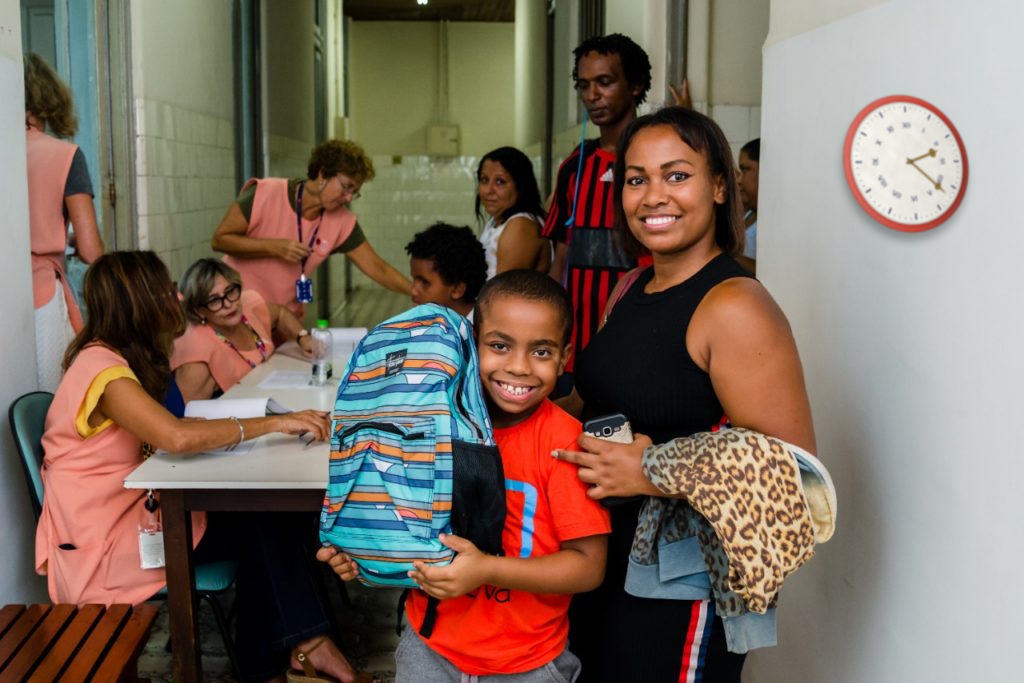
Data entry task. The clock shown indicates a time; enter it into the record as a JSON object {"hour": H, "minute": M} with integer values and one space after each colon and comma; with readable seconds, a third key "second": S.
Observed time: {"hour": 2, "minute": 22}
